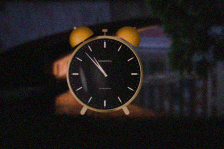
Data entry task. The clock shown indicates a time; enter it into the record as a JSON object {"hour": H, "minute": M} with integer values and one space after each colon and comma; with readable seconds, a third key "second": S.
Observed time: {"hour": 10, "minute": 53}
